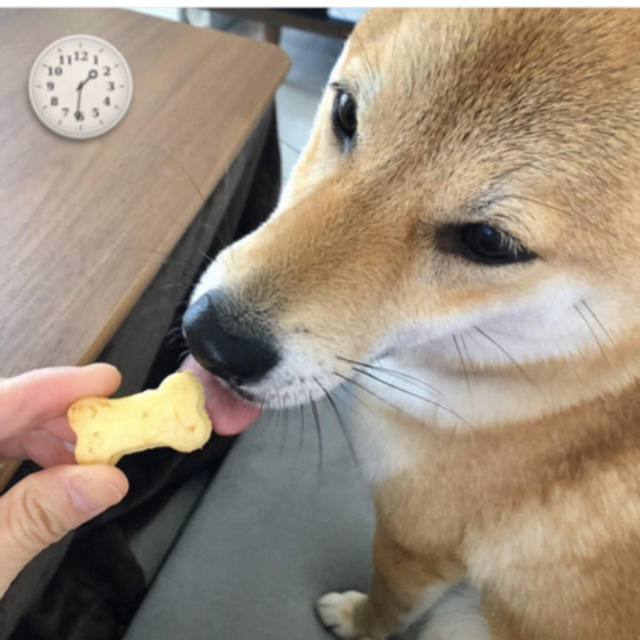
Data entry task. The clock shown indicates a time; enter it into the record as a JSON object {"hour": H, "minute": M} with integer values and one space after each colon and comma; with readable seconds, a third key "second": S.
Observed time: {"hour": 1, "minute": 31}
